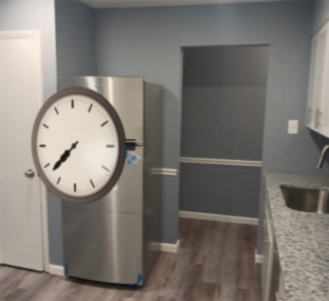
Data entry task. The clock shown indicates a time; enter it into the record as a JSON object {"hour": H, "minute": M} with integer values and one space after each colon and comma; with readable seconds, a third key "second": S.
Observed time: {"hour": 7, "minute": 38}
